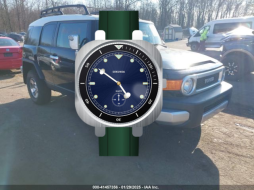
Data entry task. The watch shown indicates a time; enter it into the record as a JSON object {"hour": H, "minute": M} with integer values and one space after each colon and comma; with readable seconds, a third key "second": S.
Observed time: {"hour": 4, "minute": 51}
